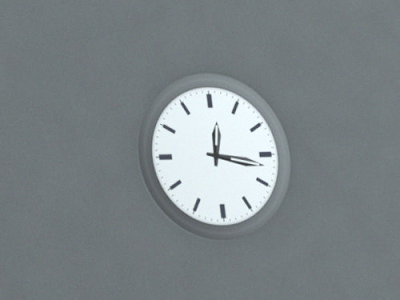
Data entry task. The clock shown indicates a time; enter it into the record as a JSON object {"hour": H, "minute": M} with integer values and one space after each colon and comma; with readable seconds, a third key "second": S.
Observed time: {"hour": 12, "minute": 17}
